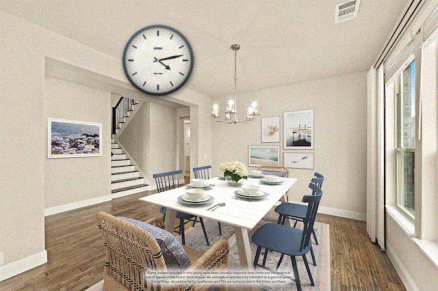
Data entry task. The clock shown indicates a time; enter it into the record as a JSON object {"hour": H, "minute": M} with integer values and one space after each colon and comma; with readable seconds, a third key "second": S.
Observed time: {"hour": 4, "minute": 13}
